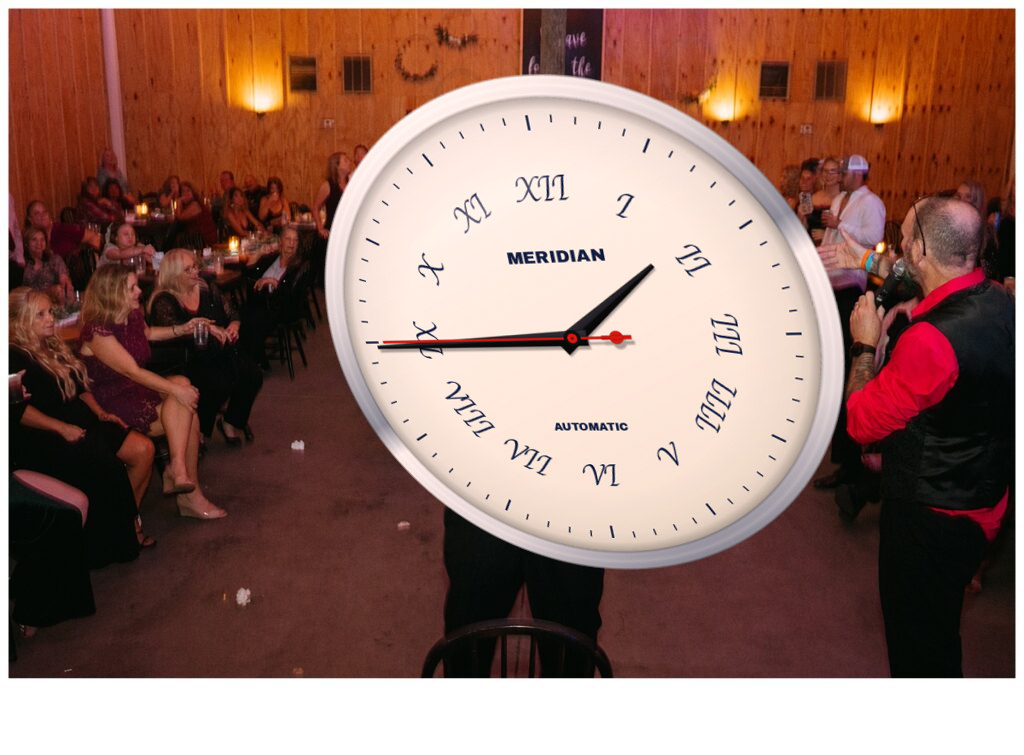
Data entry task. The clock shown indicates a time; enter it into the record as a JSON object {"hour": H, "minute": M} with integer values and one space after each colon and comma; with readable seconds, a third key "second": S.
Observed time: {"hour": 1, "minute": 44, "second": 45}
